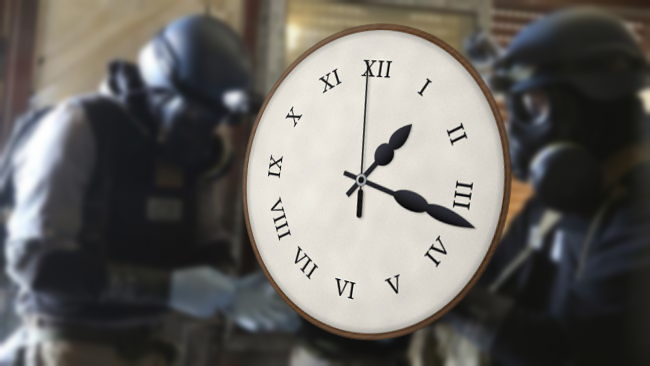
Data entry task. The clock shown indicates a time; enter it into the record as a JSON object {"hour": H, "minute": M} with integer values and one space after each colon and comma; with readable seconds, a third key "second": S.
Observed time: {"hour": 1, "minute": 16, "second": 59}
